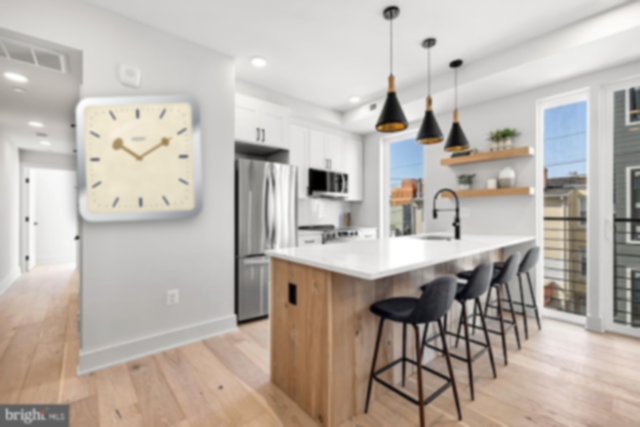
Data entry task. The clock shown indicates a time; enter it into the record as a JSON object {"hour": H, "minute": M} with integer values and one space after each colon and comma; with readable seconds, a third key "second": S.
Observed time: {"hour": 10, "minute": 10}
